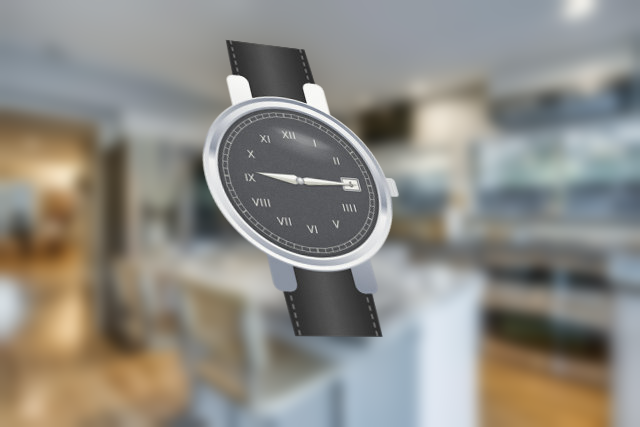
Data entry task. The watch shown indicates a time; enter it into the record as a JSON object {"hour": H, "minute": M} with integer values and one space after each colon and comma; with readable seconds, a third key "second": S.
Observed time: {"hour": 9, "minute": 15}
